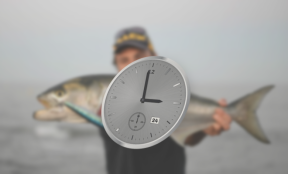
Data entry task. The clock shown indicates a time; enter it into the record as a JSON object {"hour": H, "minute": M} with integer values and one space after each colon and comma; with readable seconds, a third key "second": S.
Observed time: {"hour": 2, "minute": 59}
